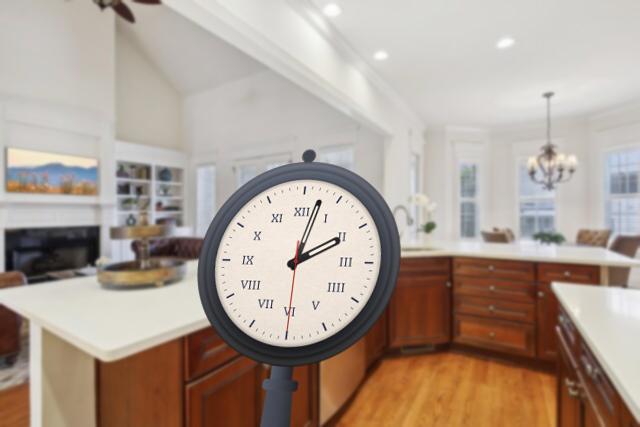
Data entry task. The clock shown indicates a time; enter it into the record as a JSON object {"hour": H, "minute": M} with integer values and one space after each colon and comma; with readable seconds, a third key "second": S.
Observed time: {"hour": 2, "minute": 2, "second": 30}
